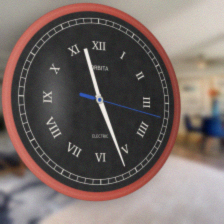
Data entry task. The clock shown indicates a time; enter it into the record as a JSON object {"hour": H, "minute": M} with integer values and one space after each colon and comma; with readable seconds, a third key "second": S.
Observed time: {"hour": 11, "minute": 26, "second": 17}
